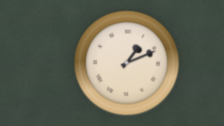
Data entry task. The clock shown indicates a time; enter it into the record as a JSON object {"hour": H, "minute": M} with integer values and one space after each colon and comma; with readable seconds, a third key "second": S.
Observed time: {"hour": 1, "minute": 11}
